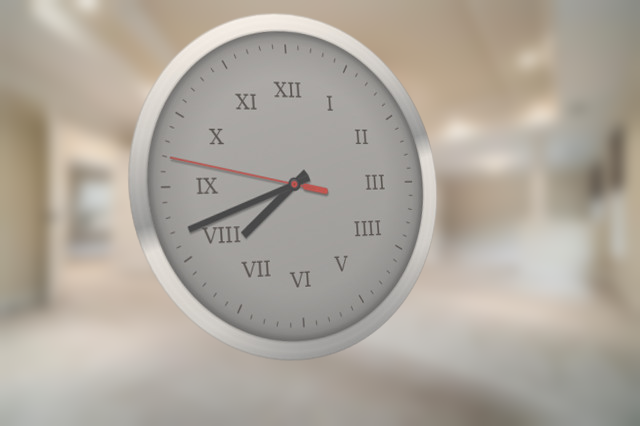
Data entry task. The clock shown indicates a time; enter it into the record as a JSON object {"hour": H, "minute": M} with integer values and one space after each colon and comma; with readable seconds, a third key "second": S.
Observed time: {"hour": 7, "minute": 41, "second": 47}
